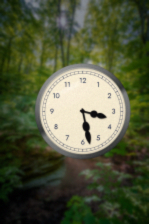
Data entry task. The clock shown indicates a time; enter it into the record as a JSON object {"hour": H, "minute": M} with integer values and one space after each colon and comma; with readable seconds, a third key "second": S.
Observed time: {"hour": 3, "minute": 28}
